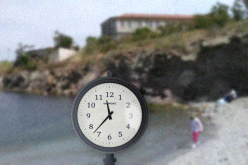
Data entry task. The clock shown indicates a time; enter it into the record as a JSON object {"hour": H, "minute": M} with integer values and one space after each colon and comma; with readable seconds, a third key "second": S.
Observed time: {"hour": 11, "minute": 37}
